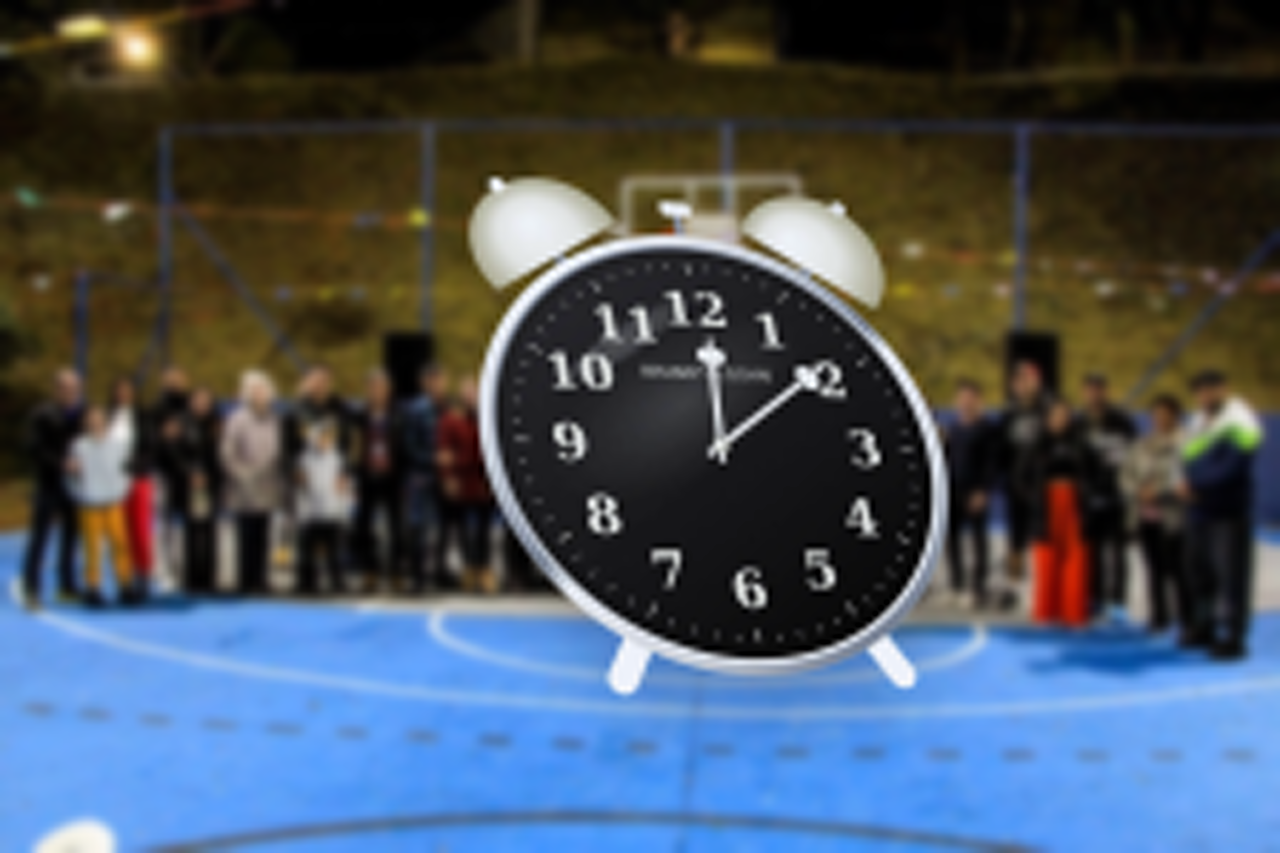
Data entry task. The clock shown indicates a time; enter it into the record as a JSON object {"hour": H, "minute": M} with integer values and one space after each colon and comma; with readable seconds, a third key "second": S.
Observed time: {"hour": 12, "minute": 9}
